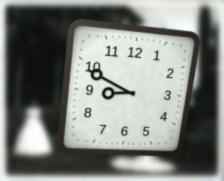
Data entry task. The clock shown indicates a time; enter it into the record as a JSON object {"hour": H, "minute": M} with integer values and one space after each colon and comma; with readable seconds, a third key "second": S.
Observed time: {"hour": 8, "minute": 49}
